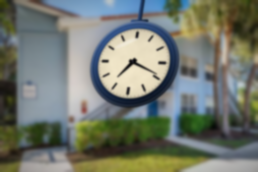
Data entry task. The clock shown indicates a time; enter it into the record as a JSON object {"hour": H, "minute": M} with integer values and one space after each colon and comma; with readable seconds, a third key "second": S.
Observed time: {"hour": 7, "minute": 19}
